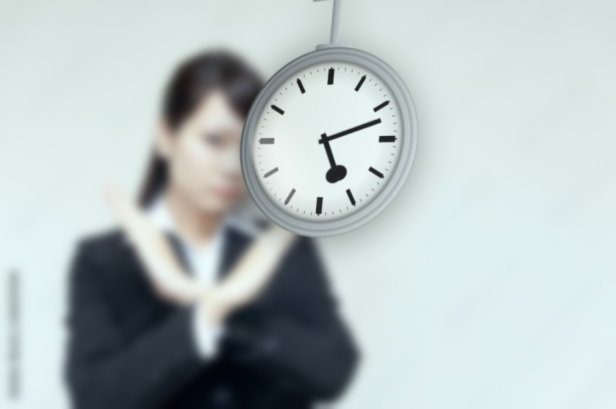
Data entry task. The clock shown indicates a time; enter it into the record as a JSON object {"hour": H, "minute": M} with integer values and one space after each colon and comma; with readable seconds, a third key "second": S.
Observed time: {"hour": 5, "minute": 12}
